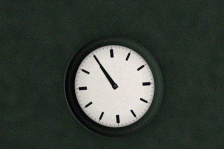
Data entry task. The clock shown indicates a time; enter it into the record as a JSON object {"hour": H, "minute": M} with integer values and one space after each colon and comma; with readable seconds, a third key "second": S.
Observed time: {"hour": 10, "minute": 55}
